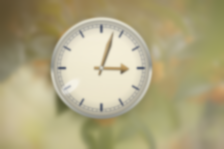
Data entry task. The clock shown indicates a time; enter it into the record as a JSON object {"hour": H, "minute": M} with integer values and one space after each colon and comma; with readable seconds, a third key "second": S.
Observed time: {"hour": 3, "minute": 3}
